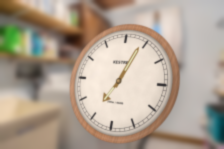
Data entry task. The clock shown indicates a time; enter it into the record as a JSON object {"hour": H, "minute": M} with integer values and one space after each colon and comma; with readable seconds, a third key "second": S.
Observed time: {"hour": 7, "minute": 4}
